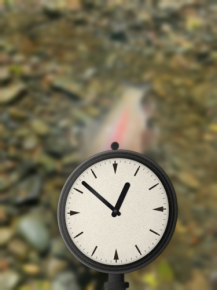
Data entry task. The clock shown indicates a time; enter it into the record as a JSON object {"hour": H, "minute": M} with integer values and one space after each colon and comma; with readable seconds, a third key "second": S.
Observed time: {"hour": 12, "minute": 52}
